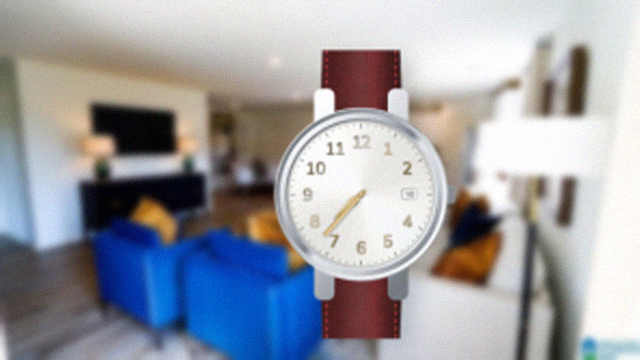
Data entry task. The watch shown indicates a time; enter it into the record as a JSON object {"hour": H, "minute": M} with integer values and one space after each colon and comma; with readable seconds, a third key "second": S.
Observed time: {"hour": 7, "minute": 37}
